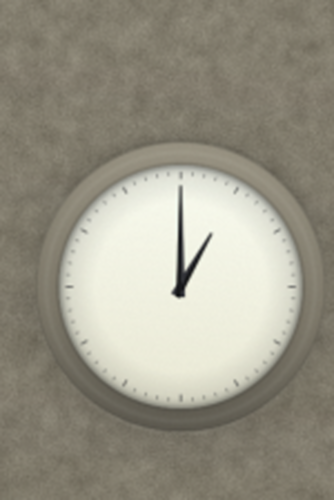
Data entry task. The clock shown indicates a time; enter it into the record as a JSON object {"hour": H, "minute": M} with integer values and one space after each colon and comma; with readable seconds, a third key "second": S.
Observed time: {"hour": 1, "minute": 0}
